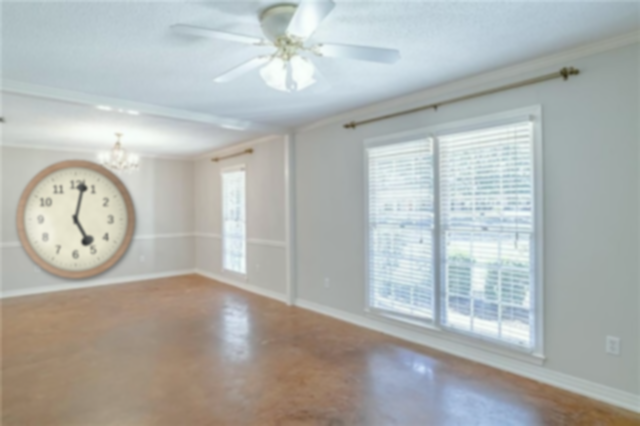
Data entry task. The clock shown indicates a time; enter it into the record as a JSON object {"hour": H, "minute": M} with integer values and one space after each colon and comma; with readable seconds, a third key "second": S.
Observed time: {"hour": 5, "minute": 2}
